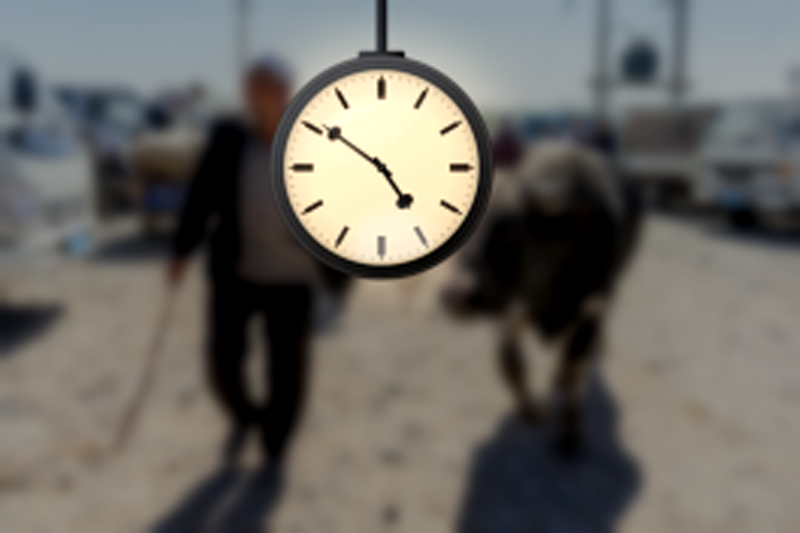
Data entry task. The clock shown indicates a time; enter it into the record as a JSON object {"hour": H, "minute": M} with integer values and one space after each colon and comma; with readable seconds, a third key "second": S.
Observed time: {"hour": 4, "minute": 51}
